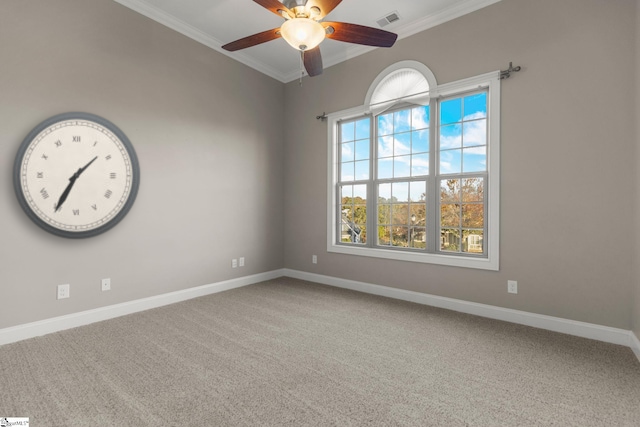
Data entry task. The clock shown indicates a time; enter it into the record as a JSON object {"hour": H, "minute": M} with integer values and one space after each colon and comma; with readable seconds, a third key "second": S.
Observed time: {"hour": 1, "minute": 35}
